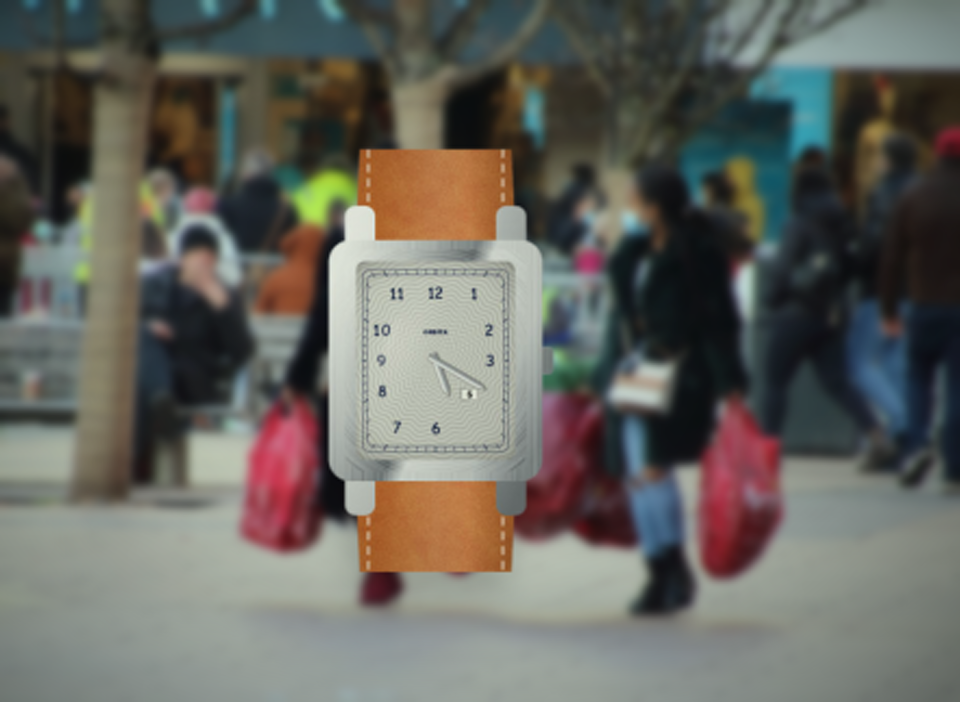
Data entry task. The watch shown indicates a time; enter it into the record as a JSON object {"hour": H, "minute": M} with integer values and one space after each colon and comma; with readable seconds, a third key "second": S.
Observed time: {"hour": 5, "minute": 20}
